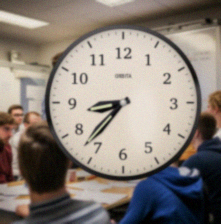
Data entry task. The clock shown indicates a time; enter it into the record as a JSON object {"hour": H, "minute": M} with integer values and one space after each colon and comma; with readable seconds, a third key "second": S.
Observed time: {"hour": 8, "minute": 37}
